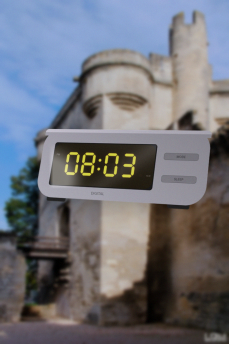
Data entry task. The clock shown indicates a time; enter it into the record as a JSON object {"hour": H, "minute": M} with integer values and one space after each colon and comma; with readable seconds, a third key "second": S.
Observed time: {"hour": 8, "minute": 3}
